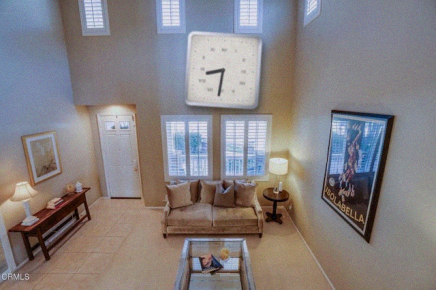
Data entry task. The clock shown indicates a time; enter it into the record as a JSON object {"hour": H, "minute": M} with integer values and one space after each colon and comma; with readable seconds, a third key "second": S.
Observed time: {"hour": 8, "minute": 31}
